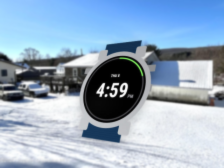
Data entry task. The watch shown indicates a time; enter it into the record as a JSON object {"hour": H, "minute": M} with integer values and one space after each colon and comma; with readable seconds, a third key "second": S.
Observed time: {"hour": 4, "minute": 59}
